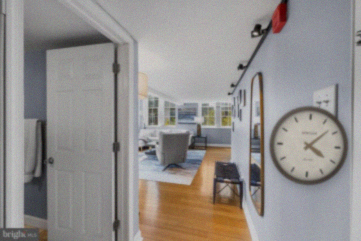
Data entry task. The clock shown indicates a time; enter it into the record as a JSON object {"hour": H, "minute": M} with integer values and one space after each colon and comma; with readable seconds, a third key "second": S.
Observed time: {"hour": 4, "minute": 8}
